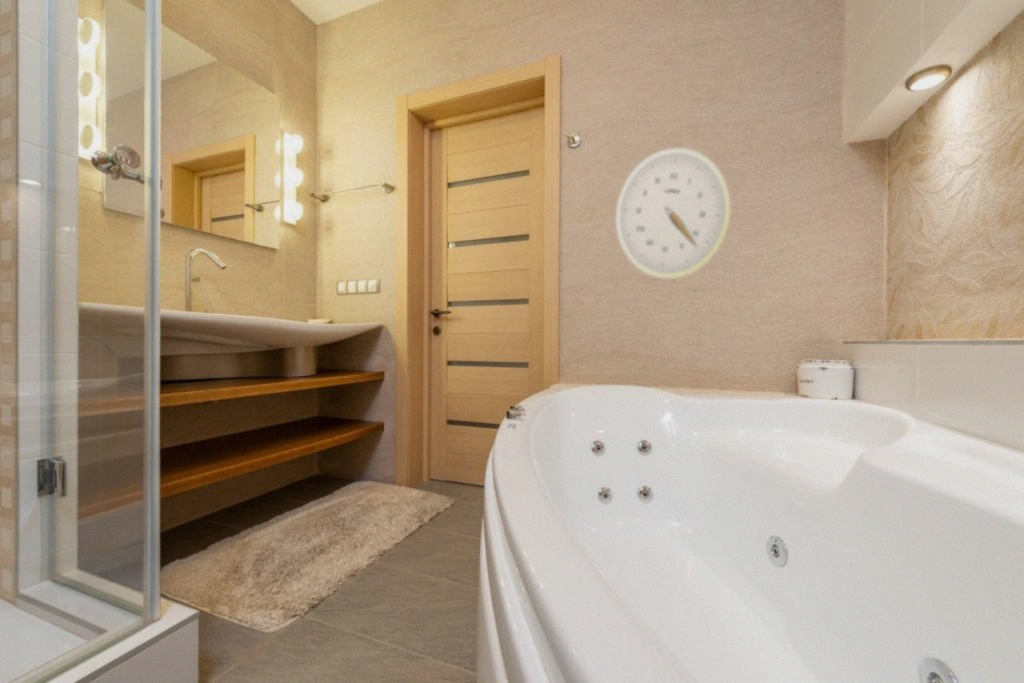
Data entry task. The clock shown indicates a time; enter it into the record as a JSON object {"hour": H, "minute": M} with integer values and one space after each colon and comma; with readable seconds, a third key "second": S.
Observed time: {"hour": 4, "minute": 22}
